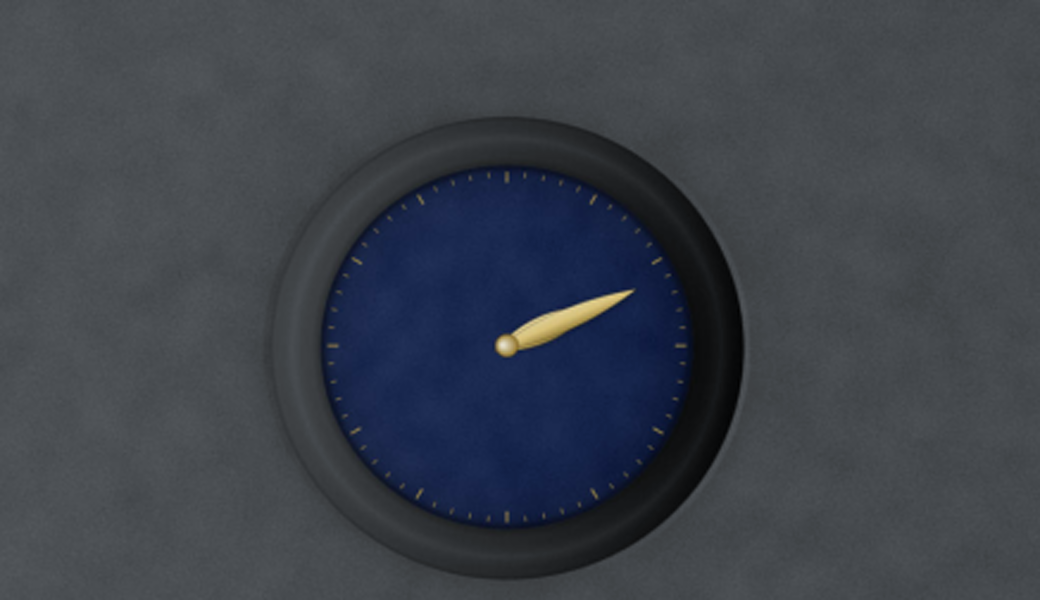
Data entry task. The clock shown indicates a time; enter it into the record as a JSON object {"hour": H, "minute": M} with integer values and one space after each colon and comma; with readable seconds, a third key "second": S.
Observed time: {"hour": 2, "minute": 11}
